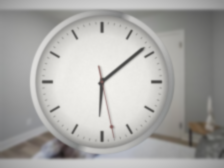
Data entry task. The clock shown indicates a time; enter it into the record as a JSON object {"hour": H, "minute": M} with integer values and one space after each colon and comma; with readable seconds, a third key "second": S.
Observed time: {"hour": 6, "minute": 8, "second": 28}
